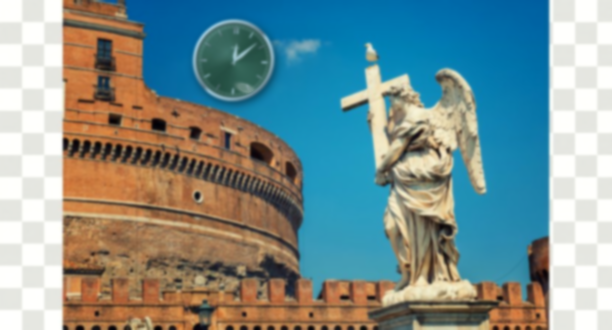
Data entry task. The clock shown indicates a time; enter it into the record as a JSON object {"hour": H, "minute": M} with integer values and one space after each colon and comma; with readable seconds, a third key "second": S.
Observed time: {"hour": 12, "minute": 8}
